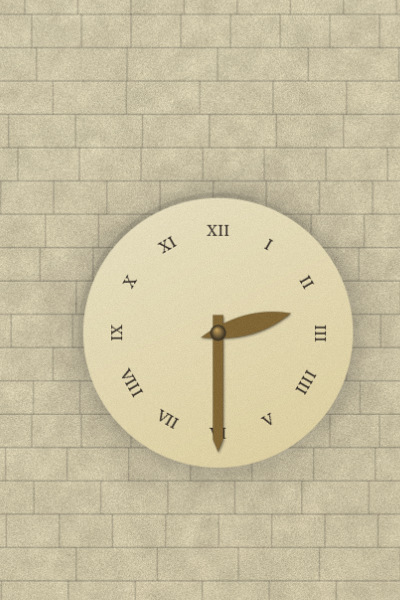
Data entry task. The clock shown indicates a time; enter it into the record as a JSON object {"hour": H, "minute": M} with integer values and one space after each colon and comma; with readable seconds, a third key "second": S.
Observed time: {"hour": 2, "minute": 30}
